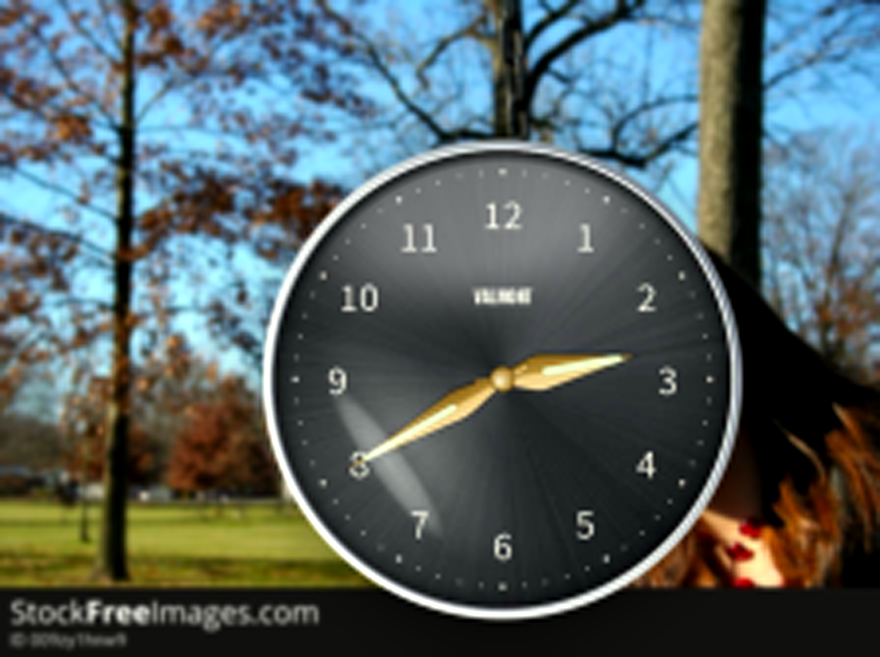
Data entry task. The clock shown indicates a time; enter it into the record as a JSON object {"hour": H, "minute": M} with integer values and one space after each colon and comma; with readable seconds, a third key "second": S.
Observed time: {"hour": 2, "minute": 40}
